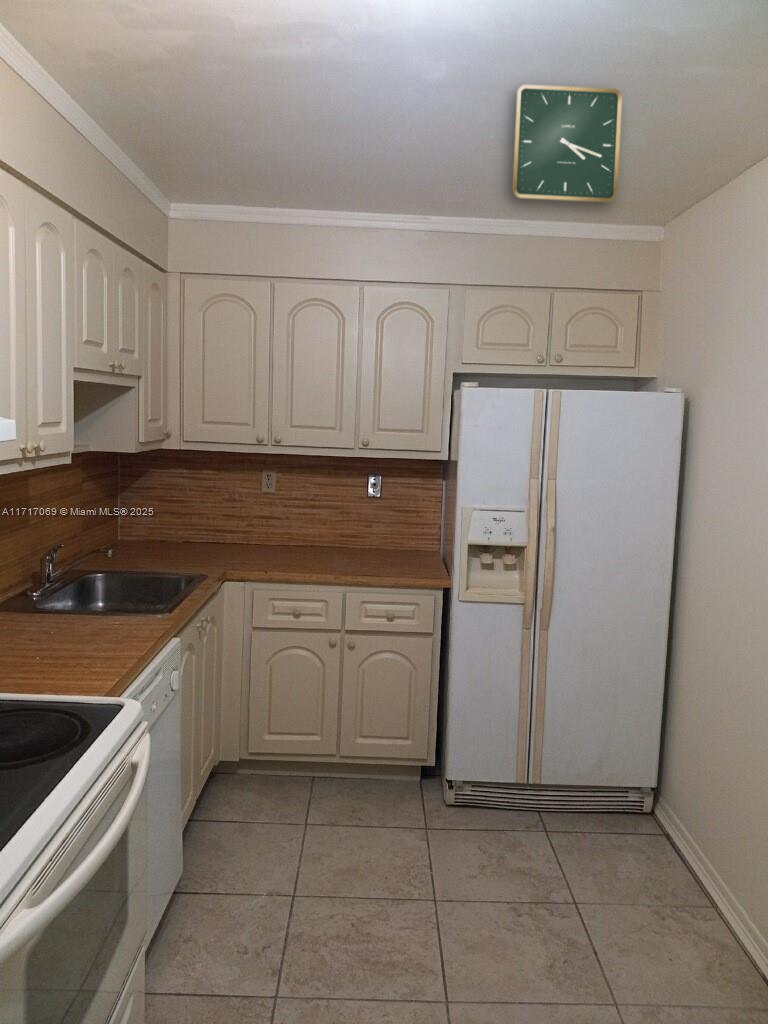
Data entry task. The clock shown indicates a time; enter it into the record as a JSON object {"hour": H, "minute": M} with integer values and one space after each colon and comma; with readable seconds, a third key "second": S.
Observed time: {"hour": 4, "minute": 18}
